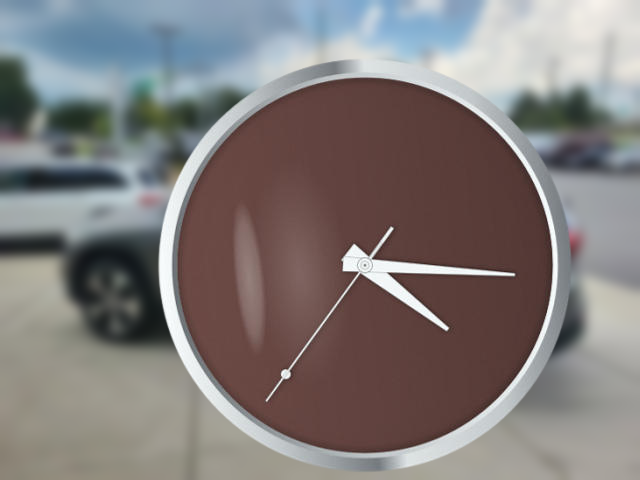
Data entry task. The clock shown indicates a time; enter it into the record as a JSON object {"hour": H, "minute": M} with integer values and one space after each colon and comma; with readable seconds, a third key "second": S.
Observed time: {"hour": 4, "minute": 15, "second": 36}
